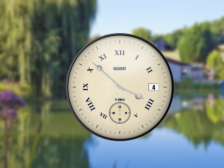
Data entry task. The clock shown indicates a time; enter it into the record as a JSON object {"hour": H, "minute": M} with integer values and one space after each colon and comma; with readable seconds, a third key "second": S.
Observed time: {"hour": 3, "minute": 52}
